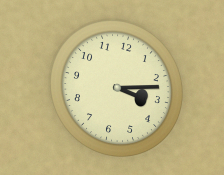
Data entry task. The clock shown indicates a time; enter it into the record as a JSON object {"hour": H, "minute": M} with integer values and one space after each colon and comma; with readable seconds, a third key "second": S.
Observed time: {"hour": 3, "minute": 12}
